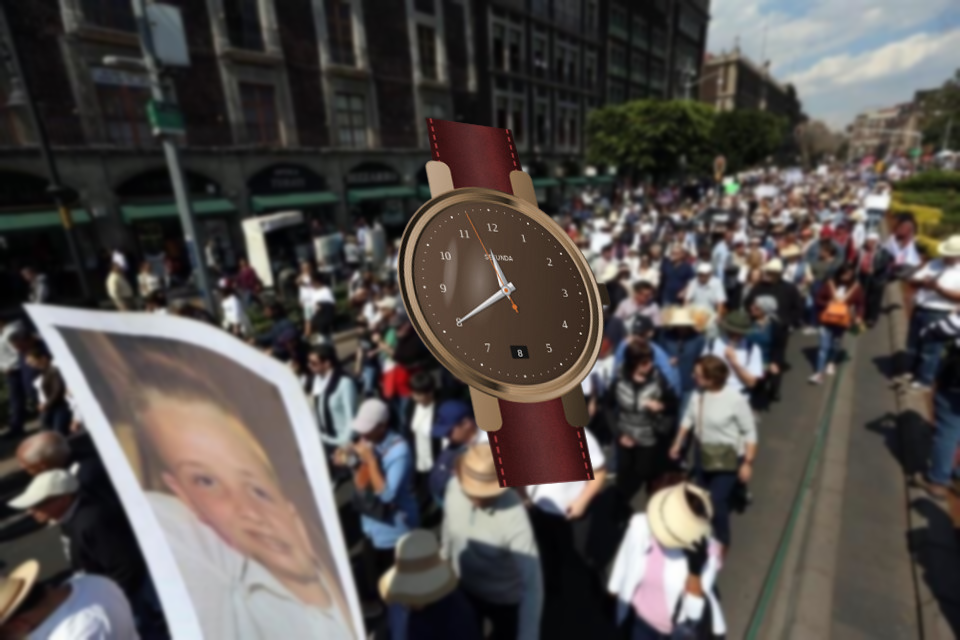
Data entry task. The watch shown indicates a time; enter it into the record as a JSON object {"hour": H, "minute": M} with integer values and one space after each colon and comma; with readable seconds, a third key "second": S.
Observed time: {"hour": 11, "minute": 39, "second": 57}
